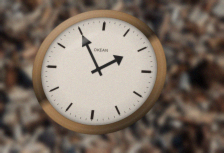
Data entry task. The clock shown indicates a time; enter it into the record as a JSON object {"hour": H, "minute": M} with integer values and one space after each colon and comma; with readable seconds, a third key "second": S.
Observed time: {"hour": 1, "minute": 55}
